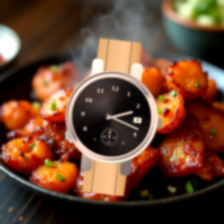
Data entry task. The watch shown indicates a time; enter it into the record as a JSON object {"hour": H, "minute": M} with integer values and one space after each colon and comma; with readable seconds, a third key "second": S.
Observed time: {"hour": 2, "minute": 18}
